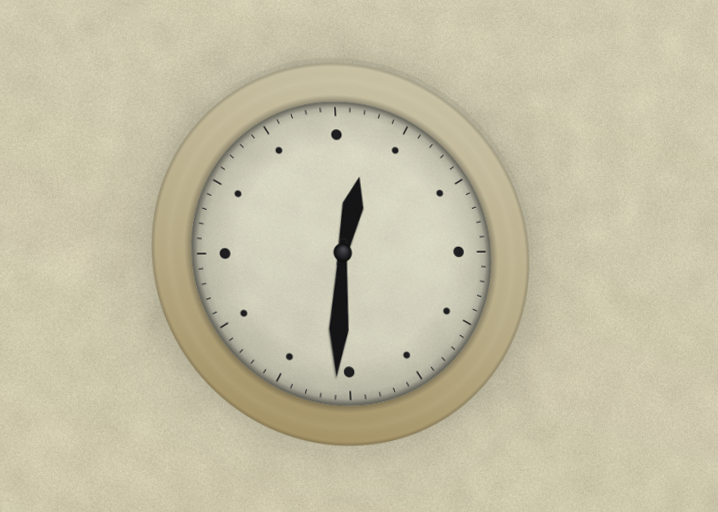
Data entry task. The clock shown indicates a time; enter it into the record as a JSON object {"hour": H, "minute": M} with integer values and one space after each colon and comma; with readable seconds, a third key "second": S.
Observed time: {"hour": 12, "minute": 31}
